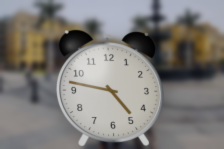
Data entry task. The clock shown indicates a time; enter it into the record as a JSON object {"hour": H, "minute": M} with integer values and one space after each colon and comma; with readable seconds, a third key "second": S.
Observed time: {"hour": 4, "minute": 47}
